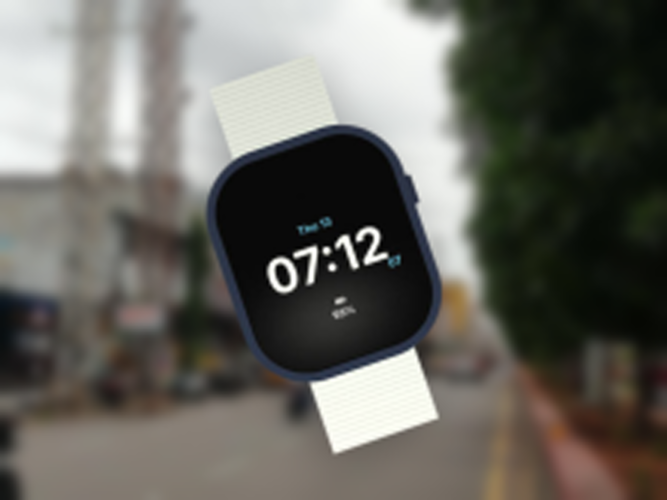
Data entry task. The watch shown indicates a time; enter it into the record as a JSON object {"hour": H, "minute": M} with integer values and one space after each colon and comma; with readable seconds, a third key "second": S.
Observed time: {"hour": 7, "minute": 12}
